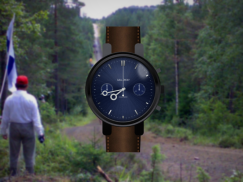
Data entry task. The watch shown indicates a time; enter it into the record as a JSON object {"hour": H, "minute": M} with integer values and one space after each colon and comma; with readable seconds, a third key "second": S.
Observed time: {"hour": 7, "minute": 43}
